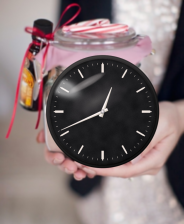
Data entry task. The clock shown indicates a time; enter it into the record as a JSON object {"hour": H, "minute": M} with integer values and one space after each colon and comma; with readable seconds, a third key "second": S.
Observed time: {"hour": 12, "minute": 41}
